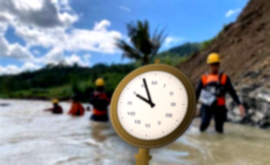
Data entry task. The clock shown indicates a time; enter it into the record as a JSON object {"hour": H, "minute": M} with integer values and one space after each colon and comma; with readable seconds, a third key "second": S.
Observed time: {"hour": 9, "minute": 56}
